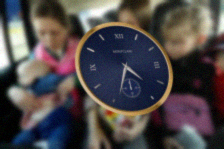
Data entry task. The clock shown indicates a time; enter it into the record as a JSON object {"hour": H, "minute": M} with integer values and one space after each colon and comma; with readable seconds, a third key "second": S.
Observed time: {"hour": 4, "minute": 34}
